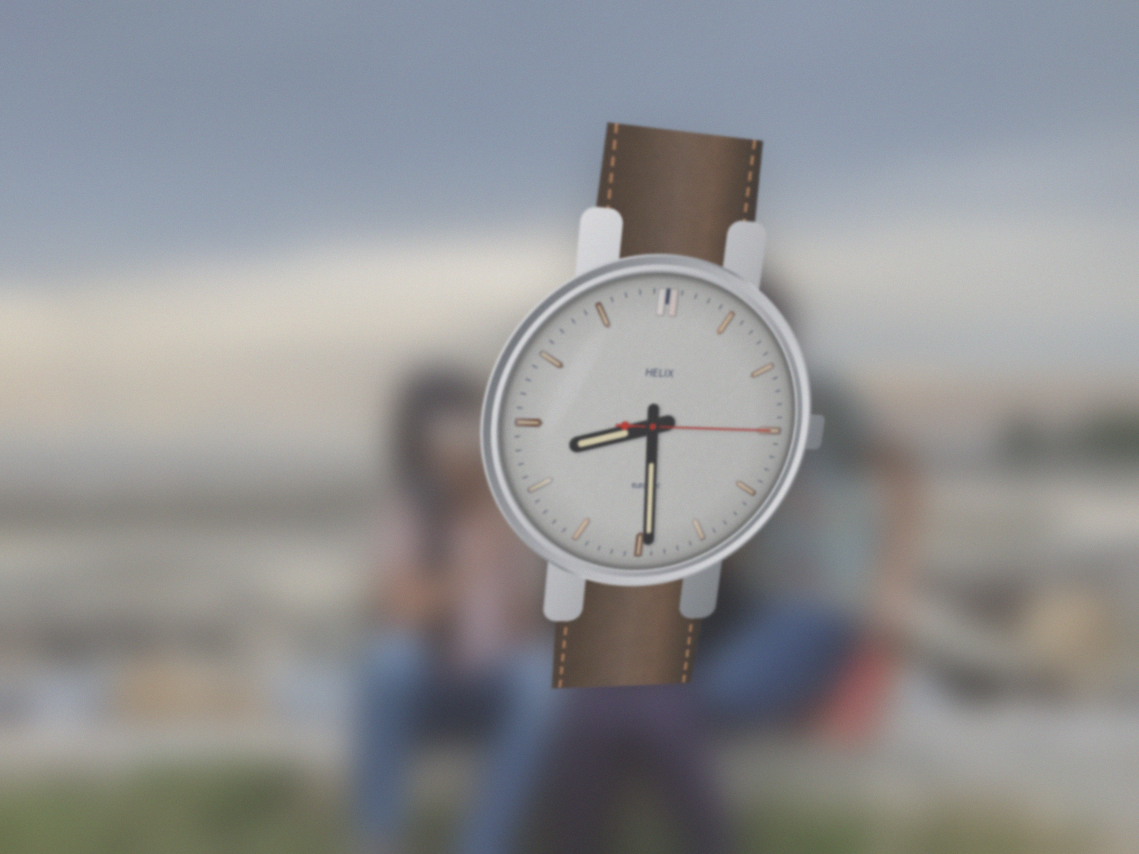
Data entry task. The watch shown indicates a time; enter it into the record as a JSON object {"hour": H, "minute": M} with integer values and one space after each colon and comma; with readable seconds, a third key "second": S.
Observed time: {"hour": 8, "minute": 29, "second": 15}
